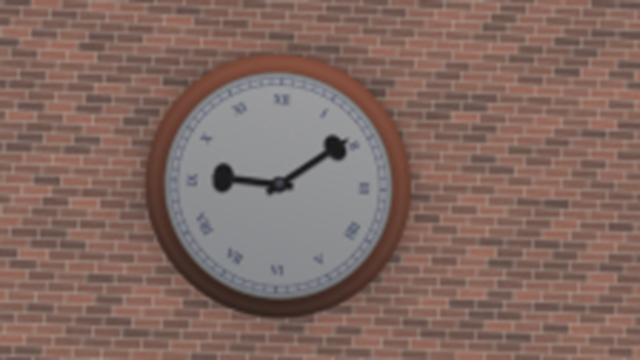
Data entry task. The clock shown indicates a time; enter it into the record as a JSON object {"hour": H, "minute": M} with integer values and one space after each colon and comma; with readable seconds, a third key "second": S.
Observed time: {"hour": 9, "minute": 9}
